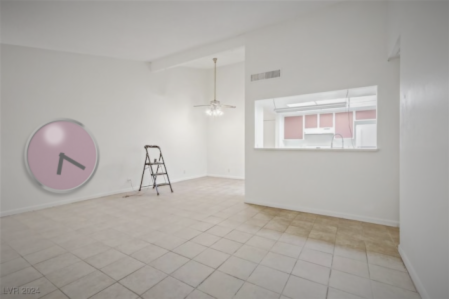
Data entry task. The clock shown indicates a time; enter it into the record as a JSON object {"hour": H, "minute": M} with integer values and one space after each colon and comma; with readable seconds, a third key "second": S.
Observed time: {"hour": 6, "minute": 20}
